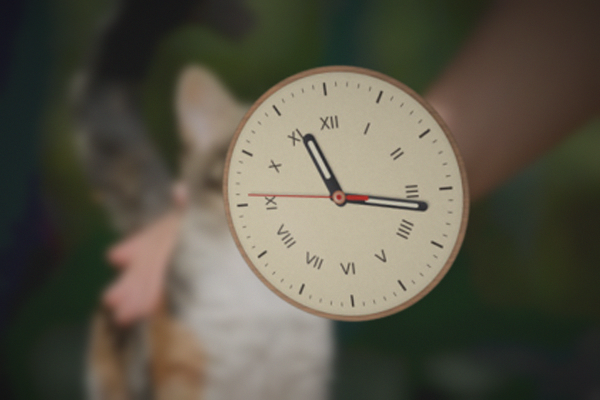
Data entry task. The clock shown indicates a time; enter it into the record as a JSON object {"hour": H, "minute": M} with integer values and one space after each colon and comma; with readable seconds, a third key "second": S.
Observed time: {"hour": 11, "minute": 16, "second": 46}
